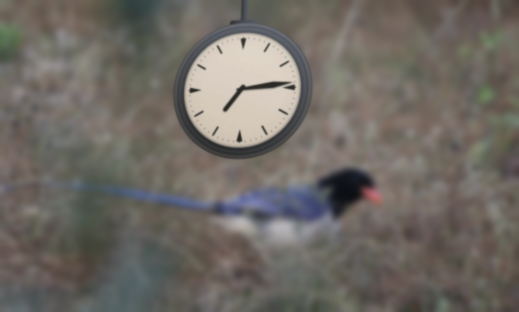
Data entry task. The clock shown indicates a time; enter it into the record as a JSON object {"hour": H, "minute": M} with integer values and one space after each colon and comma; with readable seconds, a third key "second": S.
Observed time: {"hour": 7, "minute": 14}
